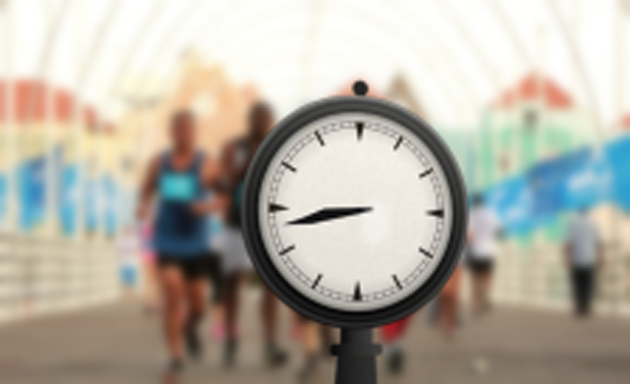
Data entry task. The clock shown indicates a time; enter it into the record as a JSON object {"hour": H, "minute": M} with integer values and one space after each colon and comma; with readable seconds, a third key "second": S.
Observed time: {"hour": 8, "minute": 43}
